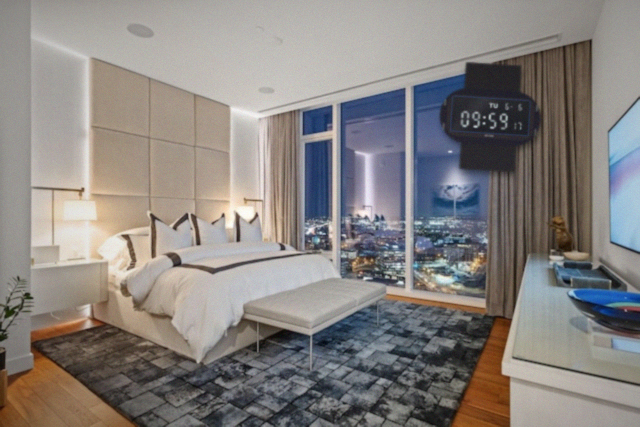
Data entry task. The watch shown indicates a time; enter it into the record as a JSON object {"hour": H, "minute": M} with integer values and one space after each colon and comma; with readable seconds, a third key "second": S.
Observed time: {"hour": 9, "minute": 59}
